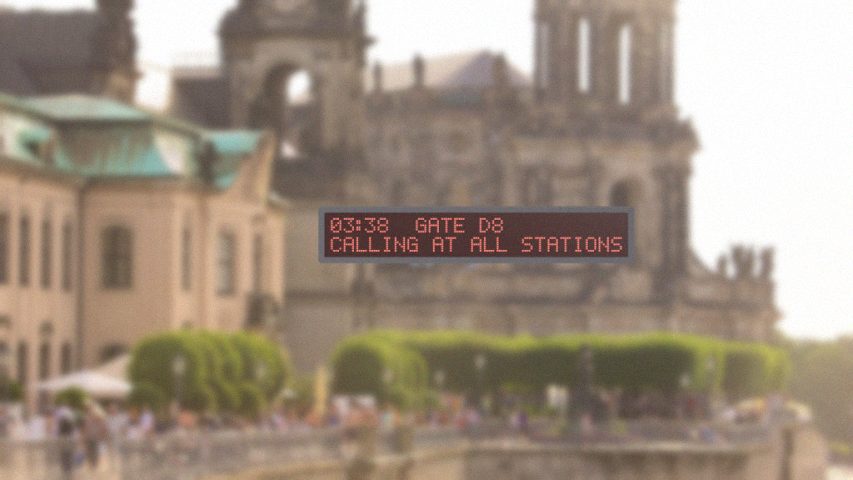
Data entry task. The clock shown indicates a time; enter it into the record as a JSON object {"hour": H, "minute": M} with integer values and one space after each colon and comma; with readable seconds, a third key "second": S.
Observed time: {"hour": 3, "minute": 38}
